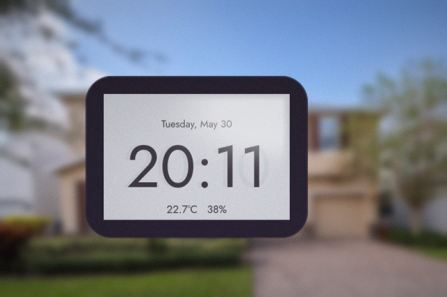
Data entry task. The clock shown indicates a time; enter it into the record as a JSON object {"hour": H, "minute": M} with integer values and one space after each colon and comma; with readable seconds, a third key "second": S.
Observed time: {"hour": 20, "minute": 11}
